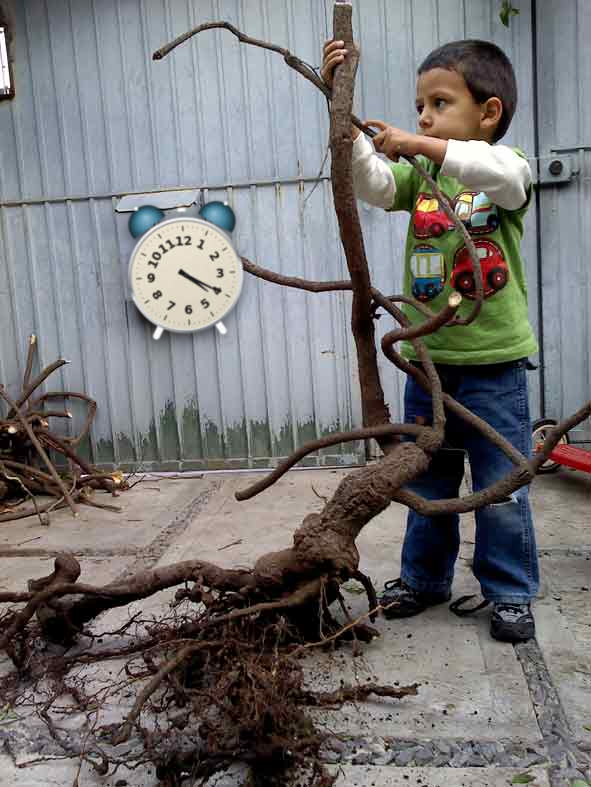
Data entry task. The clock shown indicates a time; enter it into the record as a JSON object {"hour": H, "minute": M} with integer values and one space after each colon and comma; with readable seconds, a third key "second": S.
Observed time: {"hour": 4, "minute": 20}
